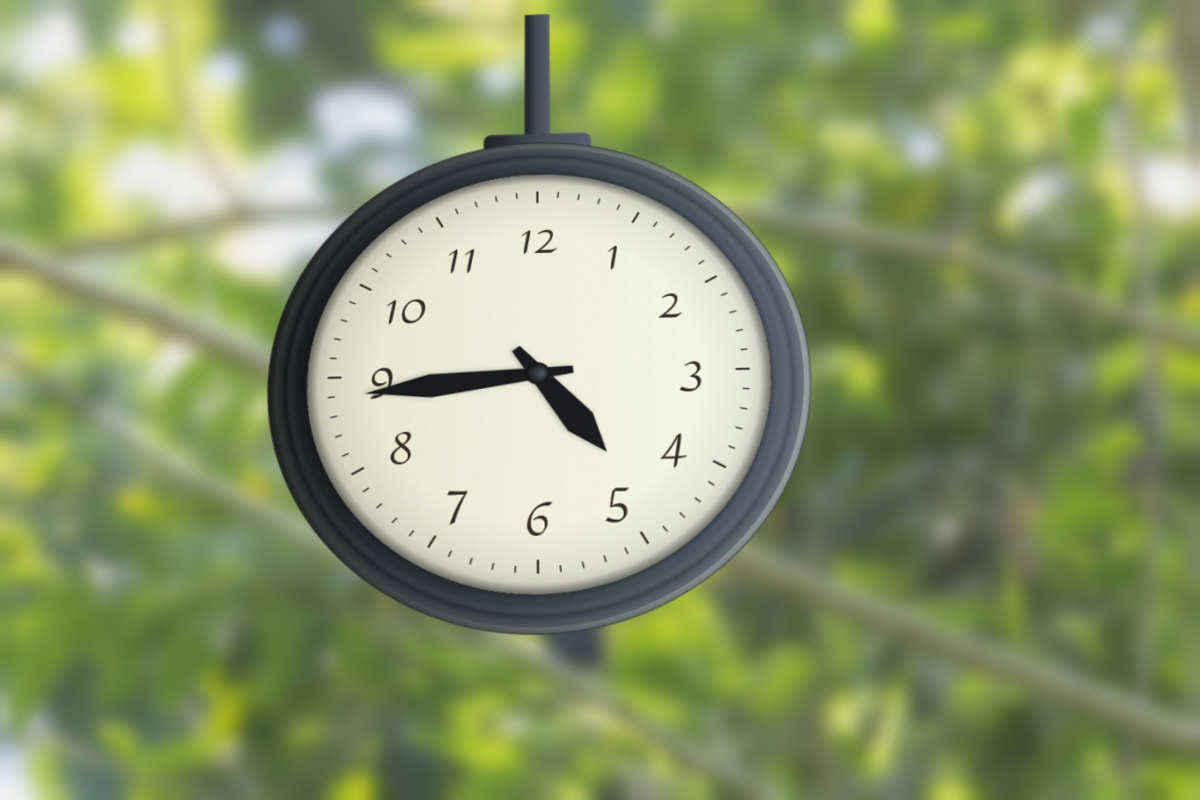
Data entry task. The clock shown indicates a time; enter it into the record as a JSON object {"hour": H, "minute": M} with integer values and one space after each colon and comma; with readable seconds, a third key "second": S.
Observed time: {"hour": 4, "minute": 44}
